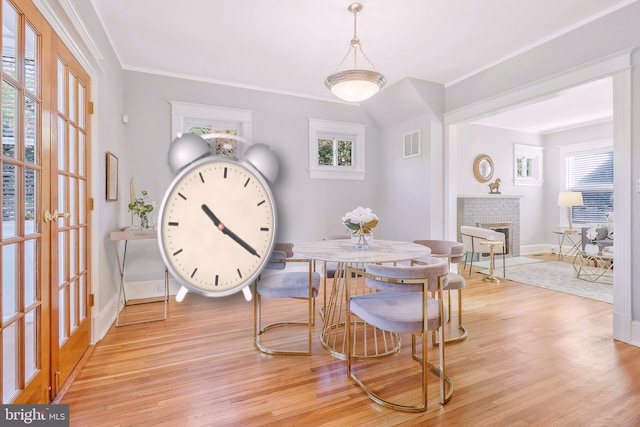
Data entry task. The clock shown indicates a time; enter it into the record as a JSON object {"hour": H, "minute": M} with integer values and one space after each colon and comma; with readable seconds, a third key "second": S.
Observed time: {"hour": 10, "minute": 20}
